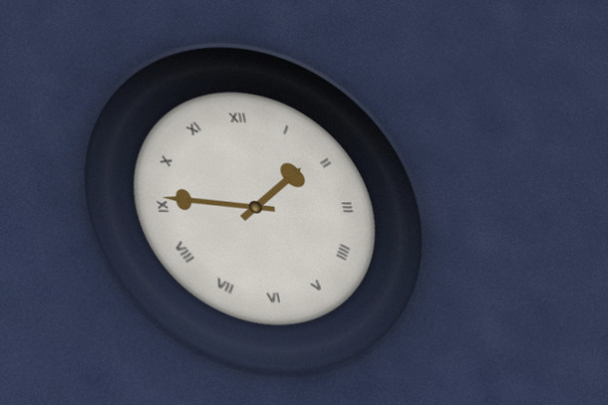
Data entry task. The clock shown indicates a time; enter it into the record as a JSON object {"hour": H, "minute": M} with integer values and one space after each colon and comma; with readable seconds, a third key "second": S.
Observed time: {"hour": 1, "minute": 46}
